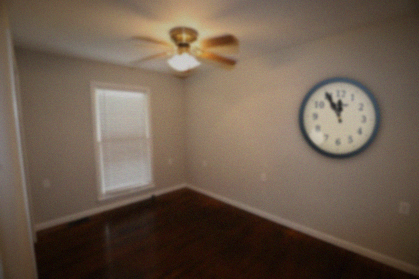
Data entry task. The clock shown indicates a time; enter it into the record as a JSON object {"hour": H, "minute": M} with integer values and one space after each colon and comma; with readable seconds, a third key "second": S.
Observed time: {"hour": 11, "minute": 55}
